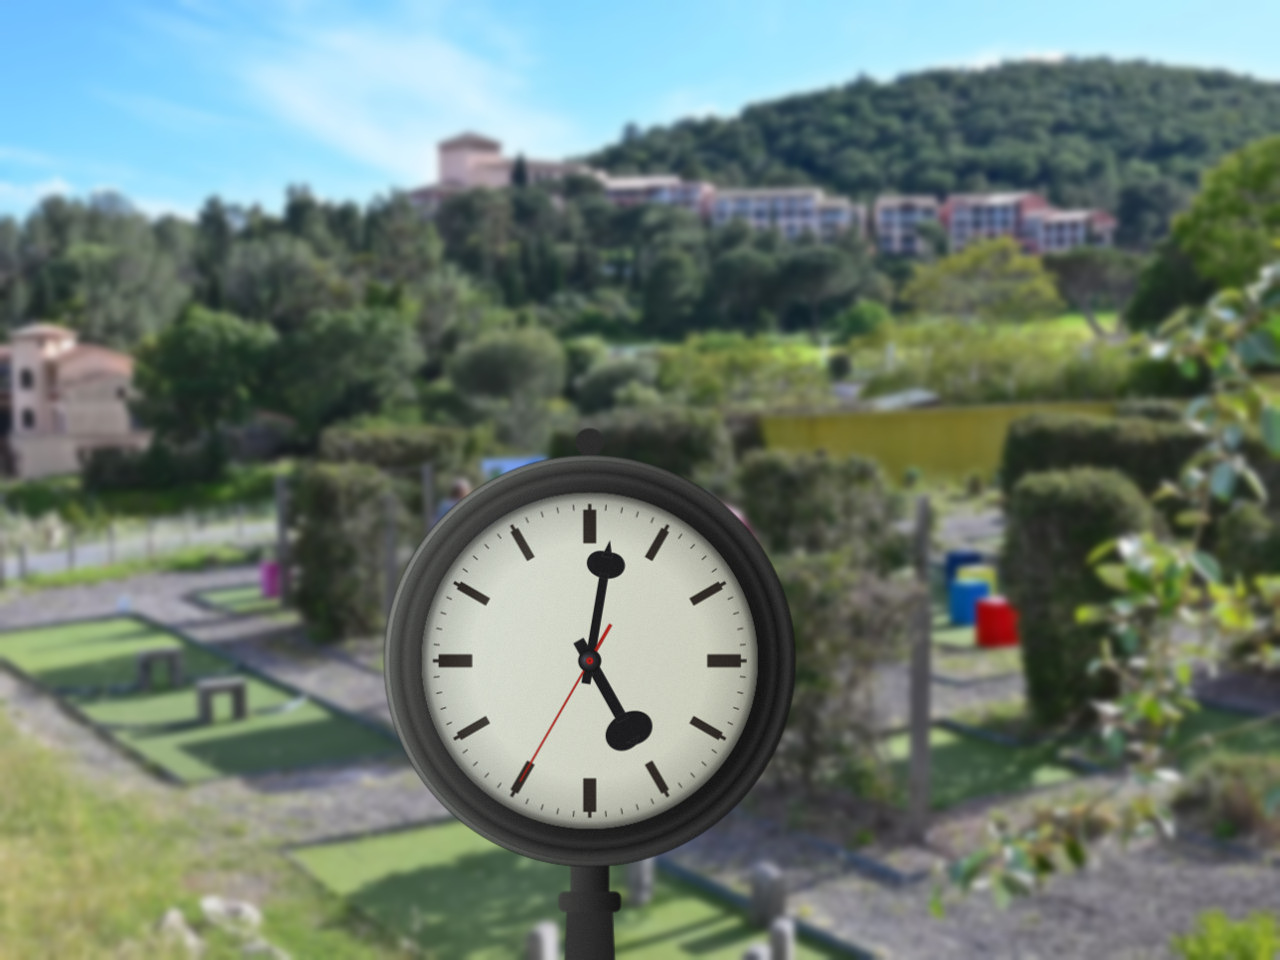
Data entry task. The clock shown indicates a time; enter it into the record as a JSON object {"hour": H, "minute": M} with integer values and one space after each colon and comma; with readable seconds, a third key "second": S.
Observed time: {"hour": 5, "minute": 1, "second": 35}
